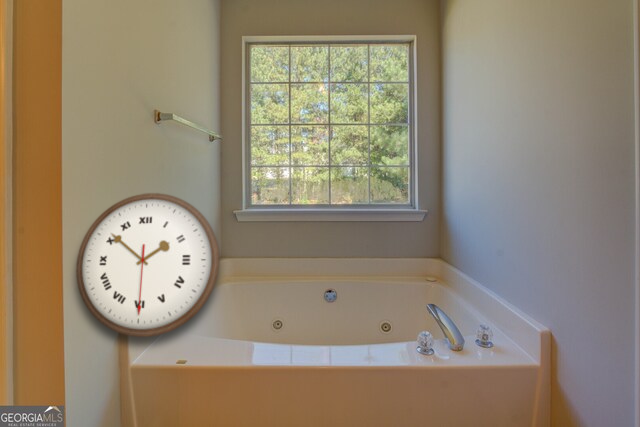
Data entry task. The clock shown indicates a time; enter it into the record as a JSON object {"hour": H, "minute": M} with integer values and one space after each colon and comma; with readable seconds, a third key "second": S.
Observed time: {"hour": 1, "minute": 51, "second": 30}
